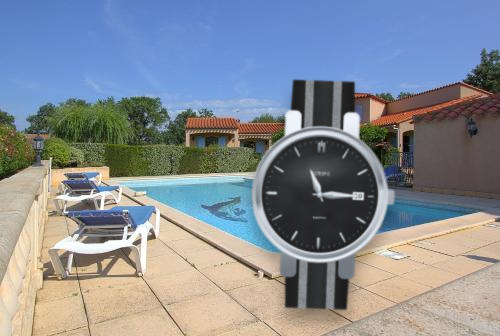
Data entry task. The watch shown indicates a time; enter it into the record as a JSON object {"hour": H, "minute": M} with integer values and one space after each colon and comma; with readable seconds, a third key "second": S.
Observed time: {"hour": 11, "minute": 15}
